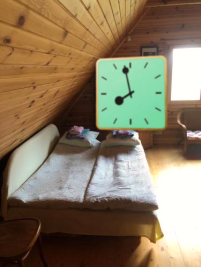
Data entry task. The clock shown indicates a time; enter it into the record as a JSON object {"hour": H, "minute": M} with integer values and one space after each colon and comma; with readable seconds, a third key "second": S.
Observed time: {"hour": 7, "minute": 58}
